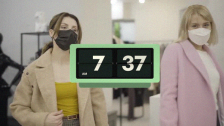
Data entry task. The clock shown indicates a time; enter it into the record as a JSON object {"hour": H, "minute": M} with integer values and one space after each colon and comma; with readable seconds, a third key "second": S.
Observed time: {"hour": 7, "minute": 37}
